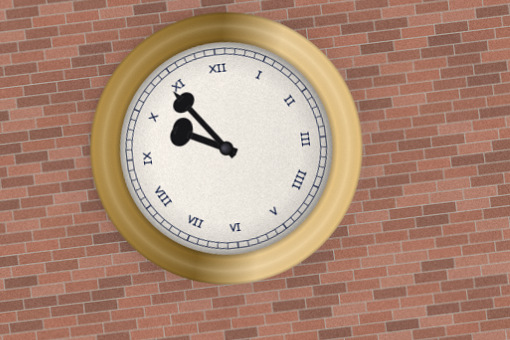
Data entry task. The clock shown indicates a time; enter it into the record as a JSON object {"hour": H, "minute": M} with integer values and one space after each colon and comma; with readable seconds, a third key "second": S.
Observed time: {"hour": 9, "minute": 54}
